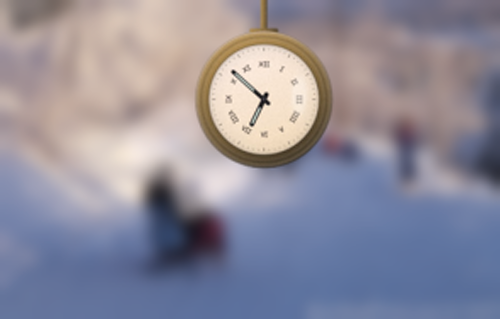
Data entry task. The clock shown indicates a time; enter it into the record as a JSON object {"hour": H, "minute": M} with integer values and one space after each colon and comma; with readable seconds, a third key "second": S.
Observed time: {"hour": 6, "minute": 52}
